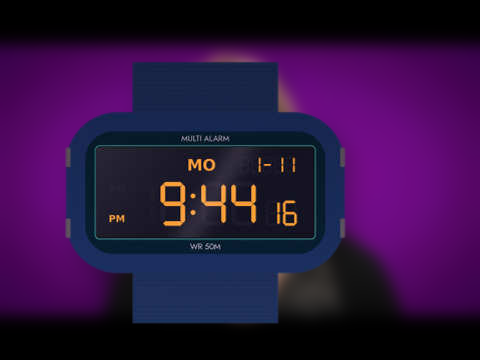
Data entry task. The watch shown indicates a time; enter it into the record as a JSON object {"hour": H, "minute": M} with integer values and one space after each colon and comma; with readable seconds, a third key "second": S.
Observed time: {"hour": 9, "minute": 44, "second": 16}
